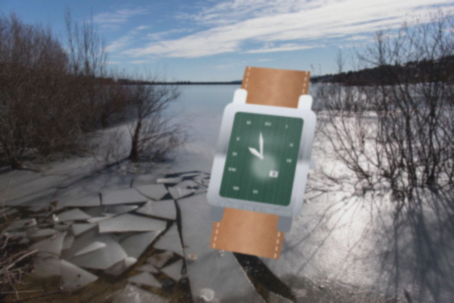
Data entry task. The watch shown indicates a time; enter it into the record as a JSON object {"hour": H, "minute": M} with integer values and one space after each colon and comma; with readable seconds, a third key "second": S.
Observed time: {"hour": 9, "minute": 58}
